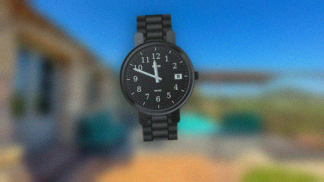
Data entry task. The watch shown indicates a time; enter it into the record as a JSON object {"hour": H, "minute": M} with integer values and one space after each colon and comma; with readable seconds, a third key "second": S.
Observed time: {"hour": 11, "minute": 49}
